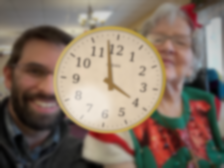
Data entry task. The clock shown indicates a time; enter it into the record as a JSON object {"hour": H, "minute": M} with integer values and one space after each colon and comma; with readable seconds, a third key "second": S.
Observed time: {"hour": 3, "minute": 58}
